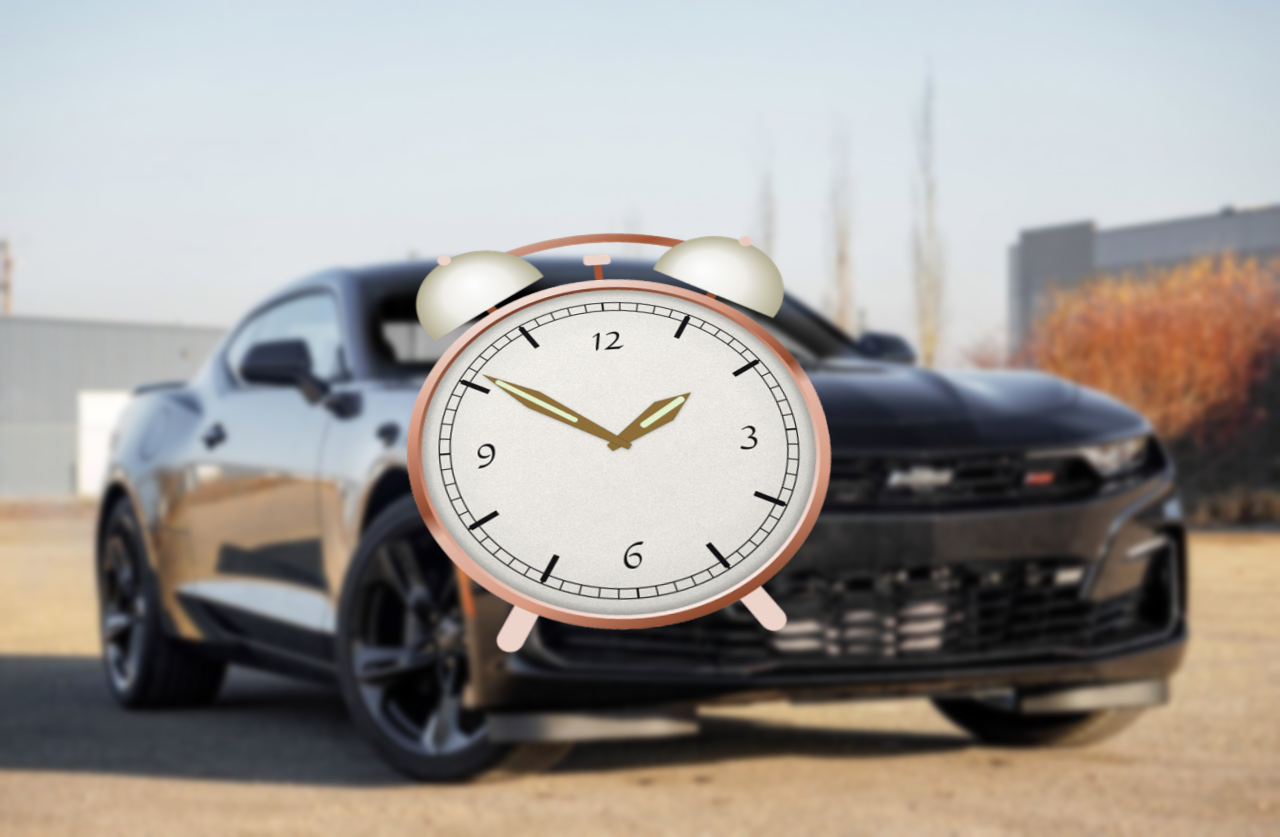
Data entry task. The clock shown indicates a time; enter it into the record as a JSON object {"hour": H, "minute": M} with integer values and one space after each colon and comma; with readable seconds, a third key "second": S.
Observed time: {"hour": 1, "minute": 51}
